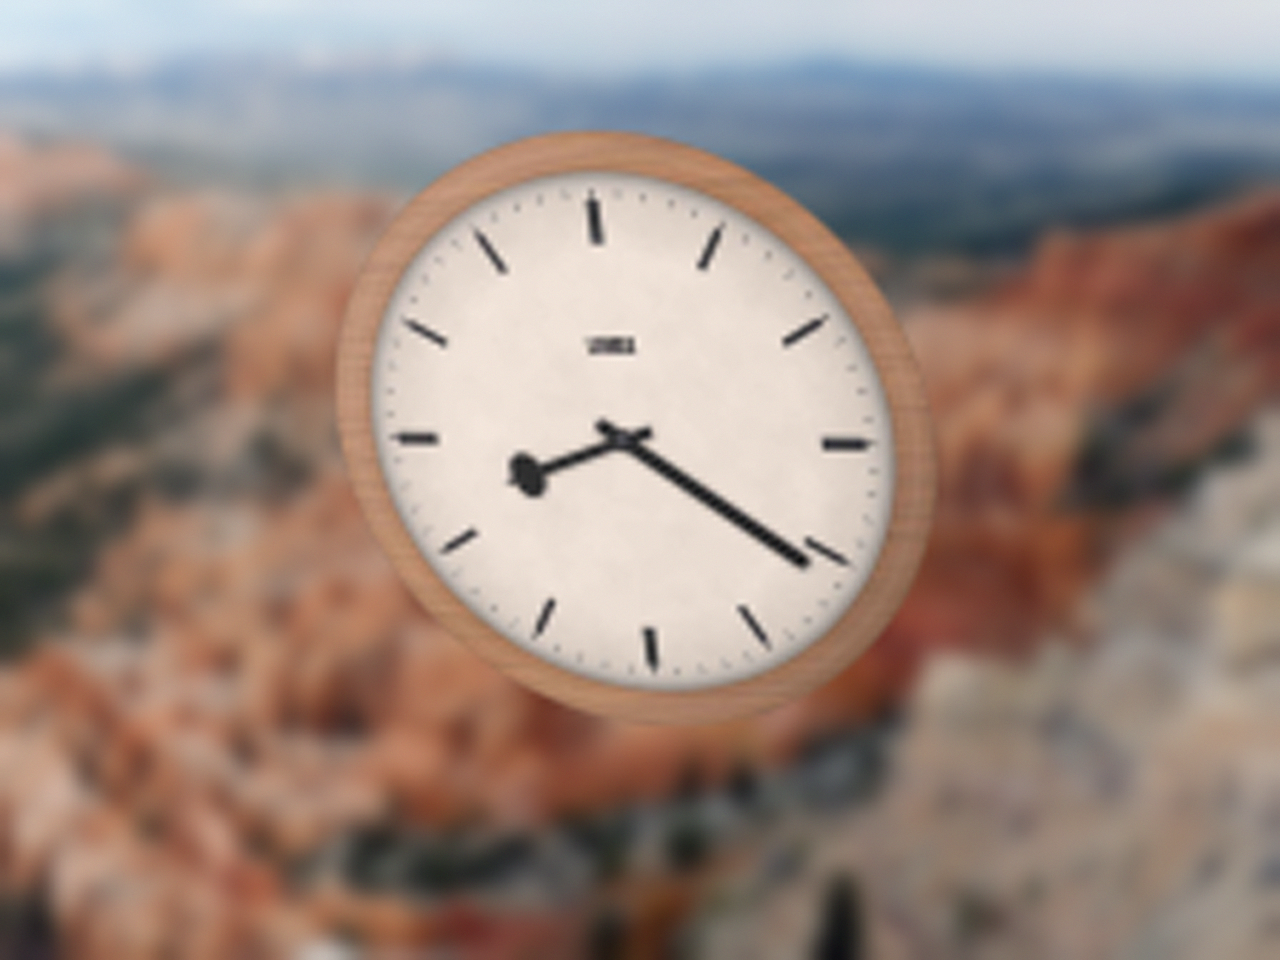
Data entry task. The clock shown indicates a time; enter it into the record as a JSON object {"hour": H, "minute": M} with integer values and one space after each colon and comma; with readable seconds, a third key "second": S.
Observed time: {"hour": 8, "minute": 21}
